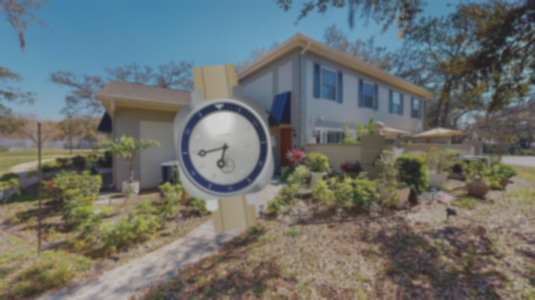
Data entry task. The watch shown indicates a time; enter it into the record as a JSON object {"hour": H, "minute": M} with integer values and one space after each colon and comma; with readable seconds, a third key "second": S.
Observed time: {"hour": 6, "minute": 44}
